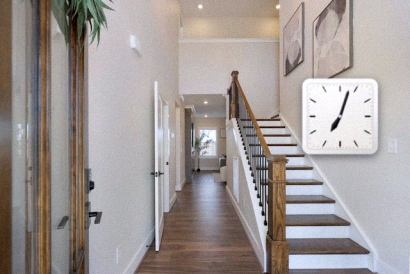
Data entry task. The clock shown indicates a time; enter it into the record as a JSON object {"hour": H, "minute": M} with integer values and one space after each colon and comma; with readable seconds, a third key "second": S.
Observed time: {"hour": 7, "minute": 3}
